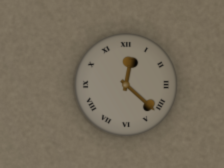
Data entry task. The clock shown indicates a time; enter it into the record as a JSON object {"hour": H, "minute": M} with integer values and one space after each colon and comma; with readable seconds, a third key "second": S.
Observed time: {"hour": 12, "minute": 22}
